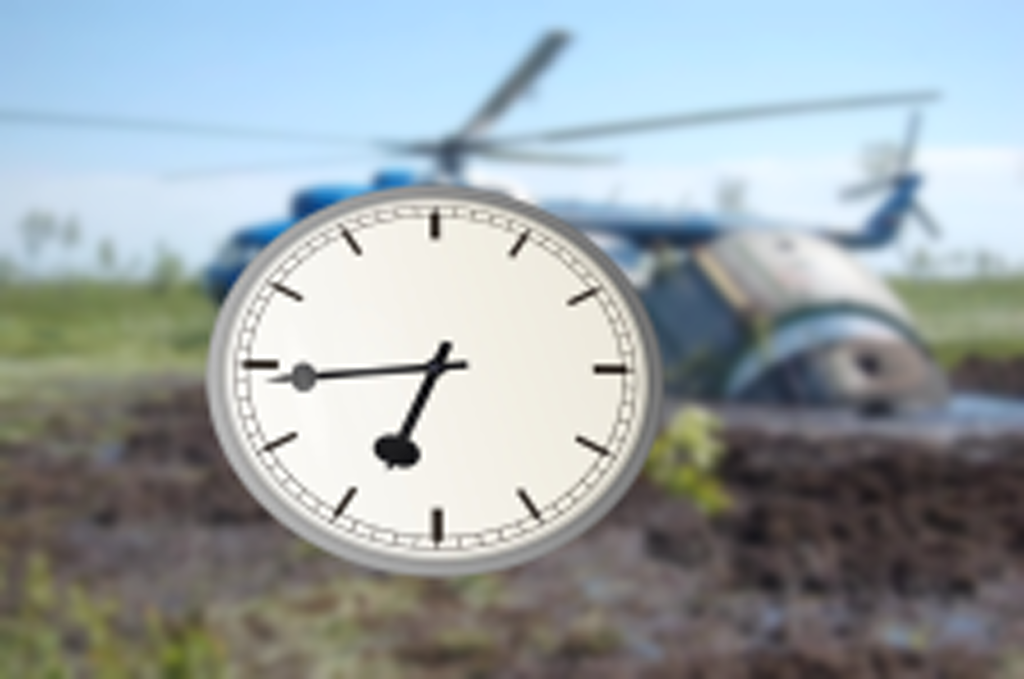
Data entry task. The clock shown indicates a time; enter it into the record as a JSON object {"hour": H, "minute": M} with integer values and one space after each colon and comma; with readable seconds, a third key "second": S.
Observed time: {"hour": 6, "minute": 44}
